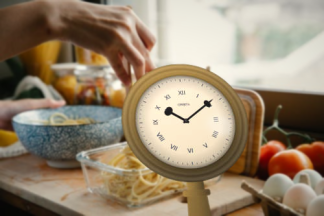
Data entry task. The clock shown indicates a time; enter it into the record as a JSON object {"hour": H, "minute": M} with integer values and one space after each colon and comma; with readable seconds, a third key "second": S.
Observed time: {"hour": 10, "minute": 9}
